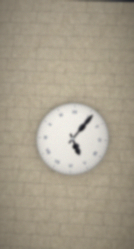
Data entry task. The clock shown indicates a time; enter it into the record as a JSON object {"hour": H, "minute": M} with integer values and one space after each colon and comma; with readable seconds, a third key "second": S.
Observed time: {"hour": 5, "minute": 6}
